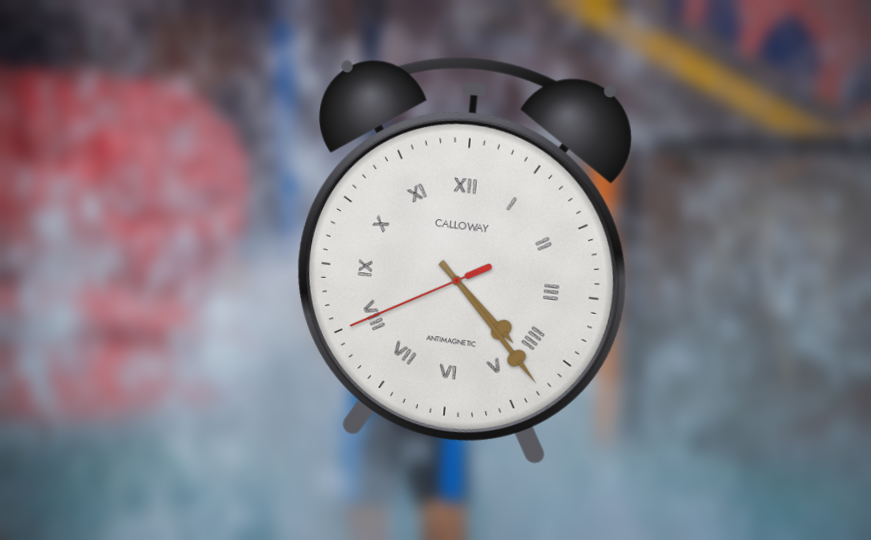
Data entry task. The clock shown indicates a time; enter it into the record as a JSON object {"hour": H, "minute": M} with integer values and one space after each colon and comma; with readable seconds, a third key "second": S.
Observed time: {"hour": 4, "minute": 22, "second": 40}
